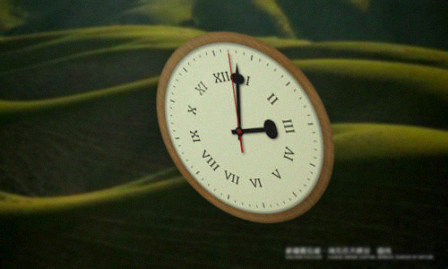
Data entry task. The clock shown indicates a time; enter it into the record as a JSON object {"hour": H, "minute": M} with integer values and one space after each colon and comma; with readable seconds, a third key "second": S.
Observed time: {"hour": 3, "minute": 3, "second": 2}
